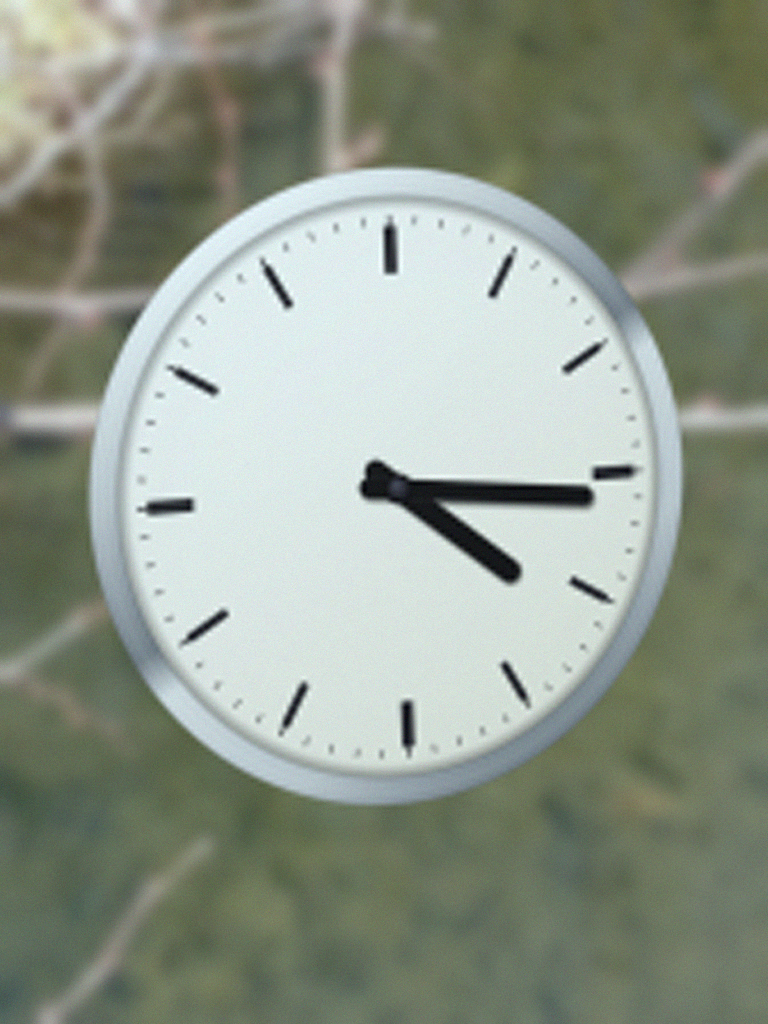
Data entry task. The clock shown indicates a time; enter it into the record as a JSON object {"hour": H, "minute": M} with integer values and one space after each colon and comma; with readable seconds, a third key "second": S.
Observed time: {"hour": 4, "minute": 16}
